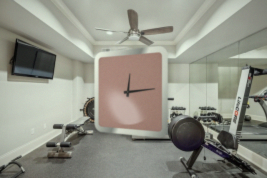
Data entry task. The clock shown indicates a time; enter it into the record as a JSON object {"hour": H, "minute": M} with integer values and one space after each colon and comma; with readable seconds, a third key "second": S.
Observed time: {"hour": 12, "minute": 14}
